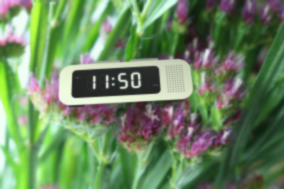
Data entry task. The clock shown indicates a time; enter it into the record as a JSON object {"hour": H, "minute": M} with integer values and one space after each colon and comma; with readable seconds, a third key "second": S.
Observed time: {"hour": 11, "minute": 50}
